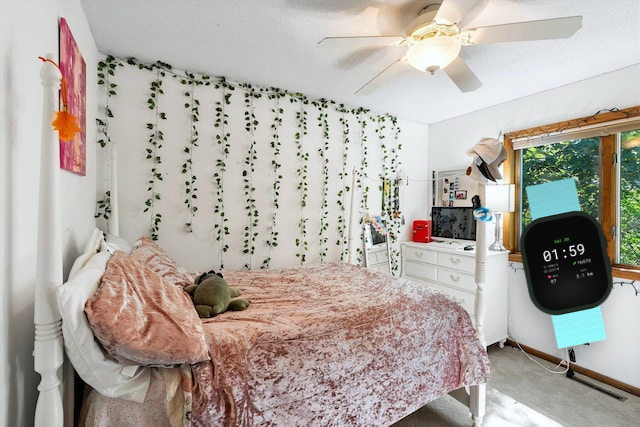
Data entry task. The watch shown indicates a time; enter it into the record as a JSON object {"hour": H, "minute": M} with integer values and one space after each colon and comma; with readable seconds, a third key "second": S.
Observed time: {"hour": 1, "minute": 59}
